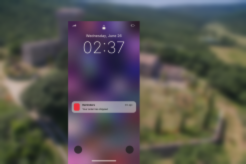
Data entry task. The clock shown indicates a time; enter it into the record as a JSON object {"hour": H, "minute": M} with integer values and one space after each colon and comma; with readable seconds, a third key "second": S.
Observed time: {"hour": 2, "minute": 37}
